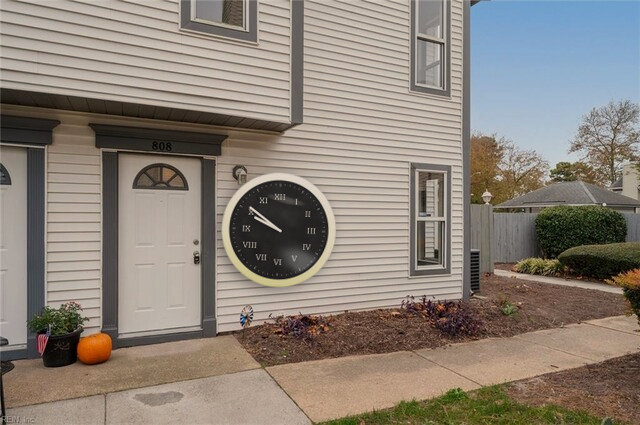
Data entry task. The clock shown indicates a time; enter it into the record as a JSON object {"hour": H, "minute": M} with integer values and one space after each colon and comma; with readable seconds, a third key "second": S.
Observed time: {"hour": 9, "minute": 51}
